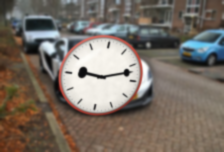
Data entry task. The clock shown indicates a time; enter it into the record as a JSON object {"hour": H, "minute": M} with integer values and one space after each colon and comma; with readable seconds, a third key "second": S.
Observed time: {"hour": 9, "minute": 12}
